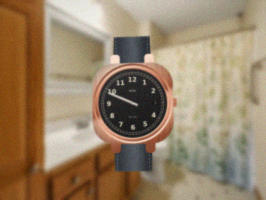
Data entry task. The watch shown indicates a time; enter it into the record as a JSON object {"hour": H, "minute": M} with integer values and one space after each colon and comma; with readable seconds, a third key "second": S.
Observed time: {"hour": 9, "minute": 49}
